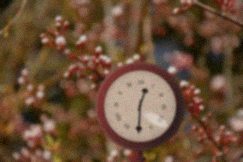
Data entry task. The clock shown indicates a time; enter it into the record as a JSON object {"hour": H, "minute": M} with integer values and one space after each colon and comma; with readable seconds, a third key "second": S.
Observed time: {"hour": 12, "minute": 30}
